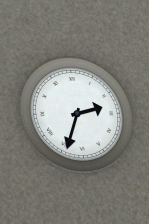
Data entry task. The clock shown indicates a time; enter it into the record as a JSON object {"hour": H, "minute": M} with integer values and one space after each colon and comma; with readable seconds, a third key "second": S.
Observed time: {"hour": 2, "minute": 34}
